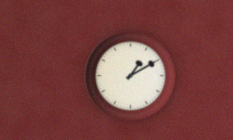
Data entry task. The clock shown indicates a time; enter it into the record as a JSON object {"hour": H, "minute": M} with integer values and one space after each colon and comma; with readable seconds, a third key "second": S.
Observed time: {"hour": 1, "minute": 10}
